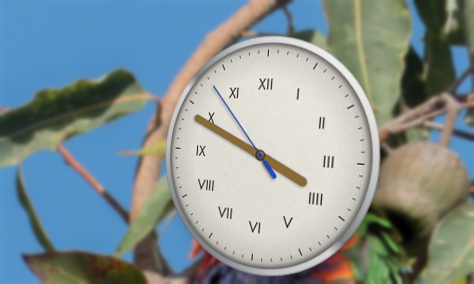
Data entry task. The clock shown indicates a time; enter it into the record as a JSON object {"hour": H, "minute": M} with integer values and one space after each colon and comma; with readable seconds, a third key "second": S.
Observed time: {"hour": 3, "minute": 48, "second": 53}
